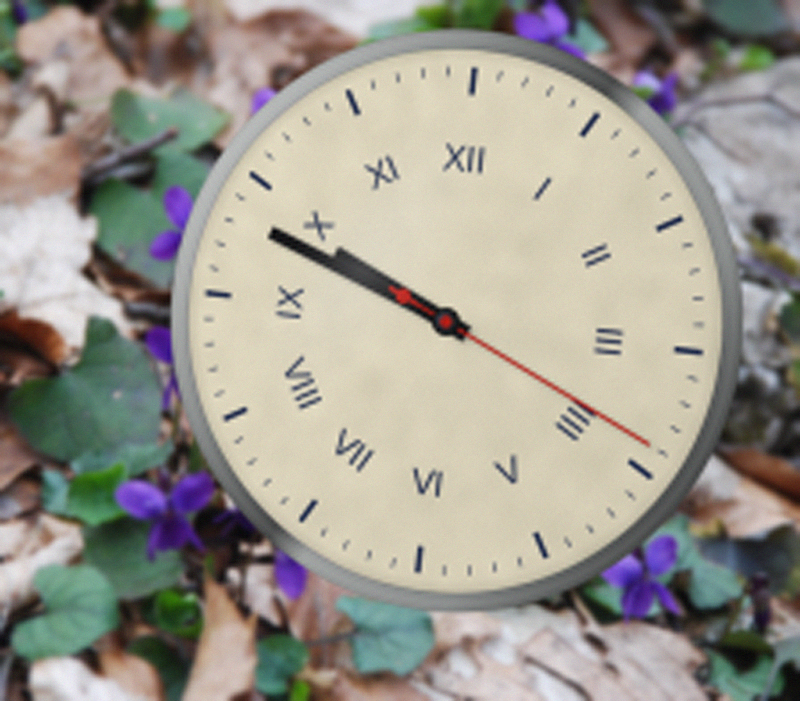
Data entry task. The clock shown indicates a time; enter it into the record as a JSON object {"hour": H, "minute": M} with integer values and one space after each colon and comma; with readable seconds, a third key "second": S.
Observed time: {"hour": 9, "minute": 48, "second": 19}
